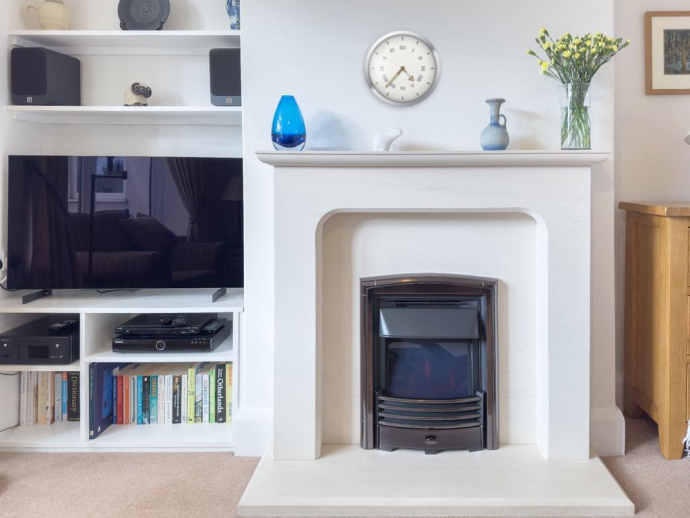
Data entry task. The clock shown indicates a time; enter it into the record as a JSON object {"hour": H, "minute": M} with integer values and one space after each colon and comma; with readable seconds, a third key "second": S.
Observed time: {"hour": 4, "minute": 37}
